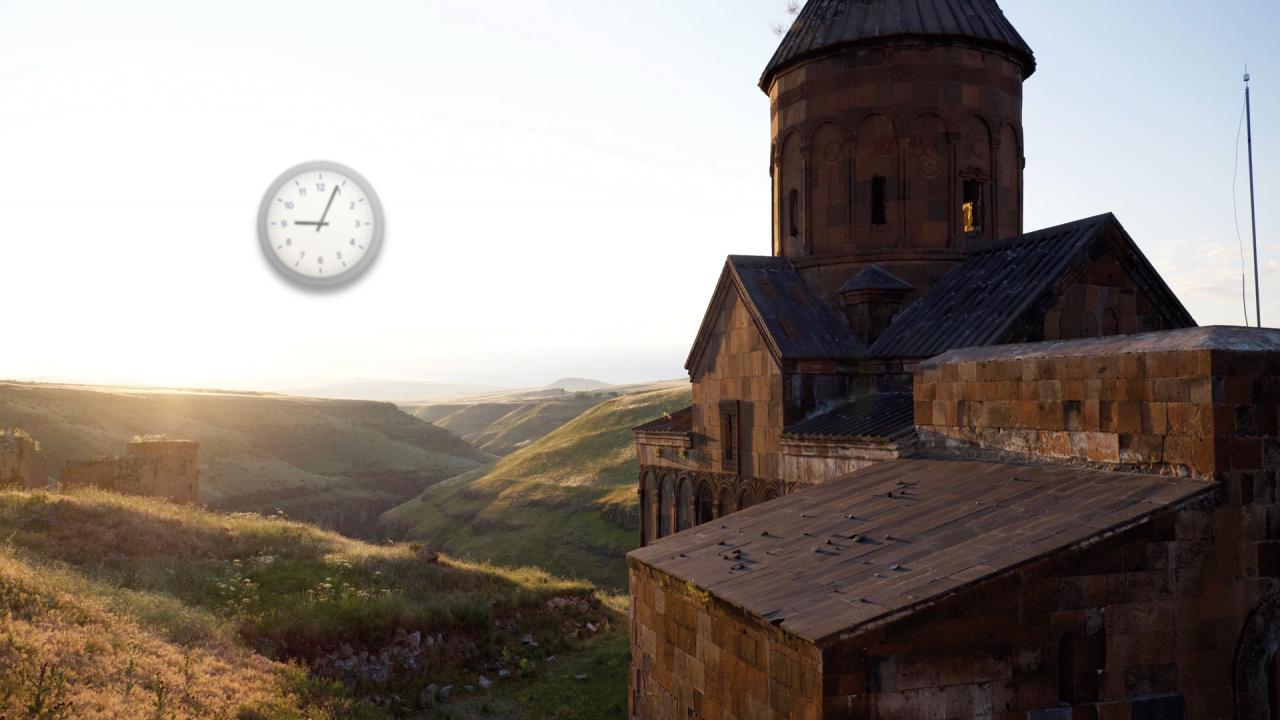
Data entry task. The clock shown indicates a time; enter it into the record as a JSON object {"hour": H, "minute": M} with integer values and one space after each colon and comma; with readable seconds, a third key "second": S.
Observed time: {"hour": 9, "minute": 4}
